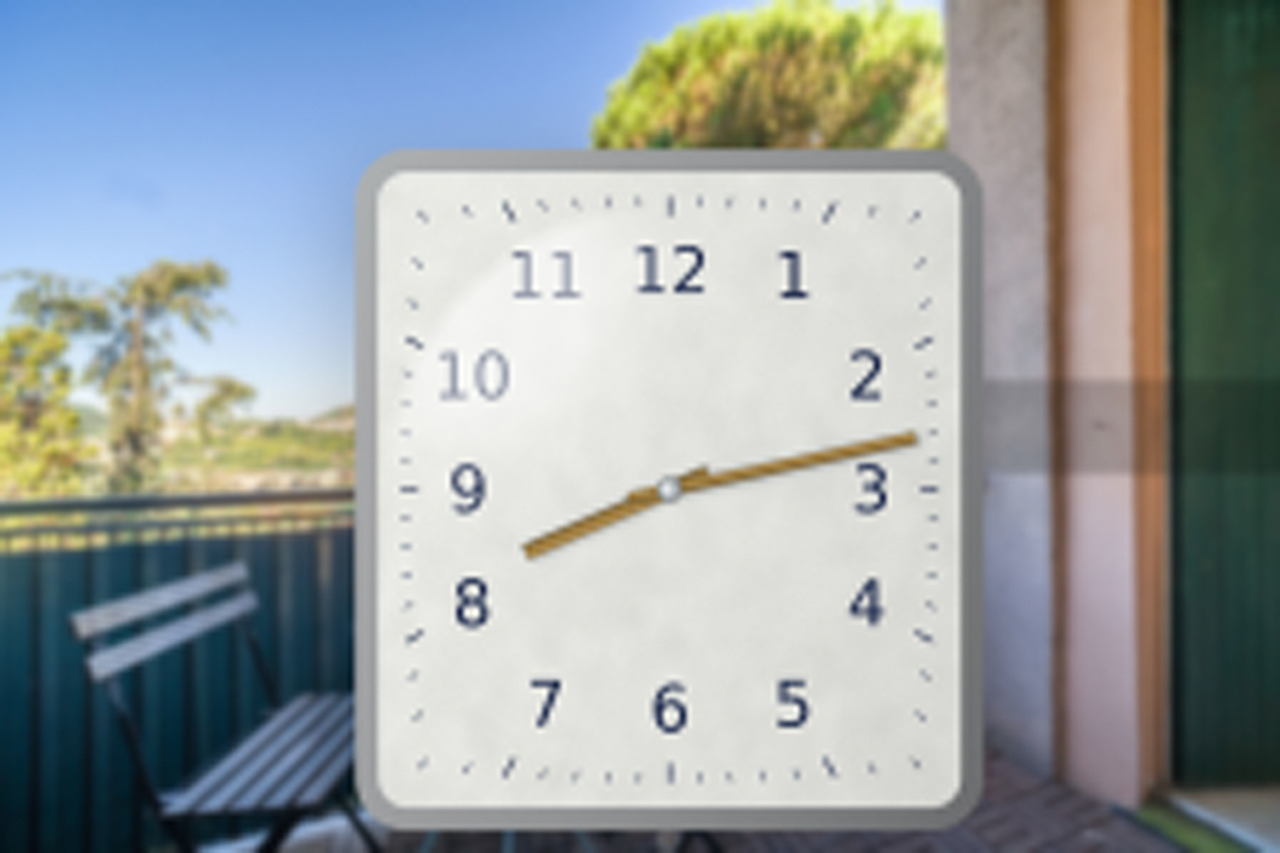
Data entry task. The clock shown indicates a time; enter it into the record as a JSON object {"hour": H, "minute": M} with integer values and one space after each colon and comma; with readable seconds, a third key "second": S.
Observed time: {"hour": 8, "minute": 13}
